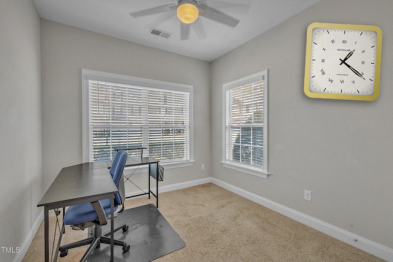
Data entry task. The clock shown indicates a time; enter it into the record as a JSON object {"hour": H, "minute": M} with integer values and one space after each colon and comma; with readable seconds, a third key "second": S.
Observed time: {"hour": 1, "minute": 21}
